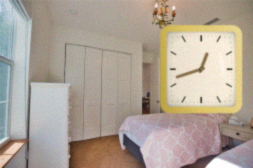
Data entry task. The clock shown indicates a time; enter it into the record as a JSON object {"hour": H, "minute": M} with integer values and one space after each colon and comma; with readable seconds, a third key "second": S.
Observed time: {"hour": 12, "minute": 42}
